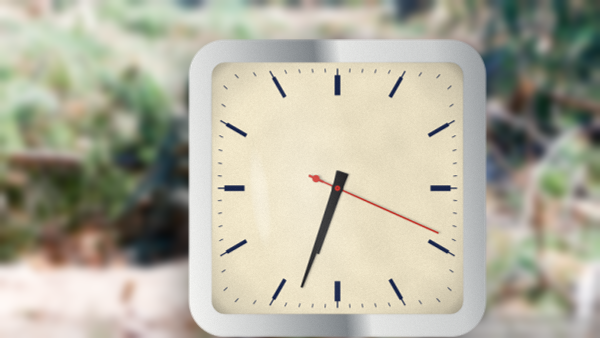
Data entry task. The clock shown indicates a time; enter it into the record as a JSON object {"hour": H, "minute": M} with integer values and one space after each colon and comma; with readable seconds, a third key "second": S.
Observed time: {"hour": 6, "minute": 33, "second": 19}
